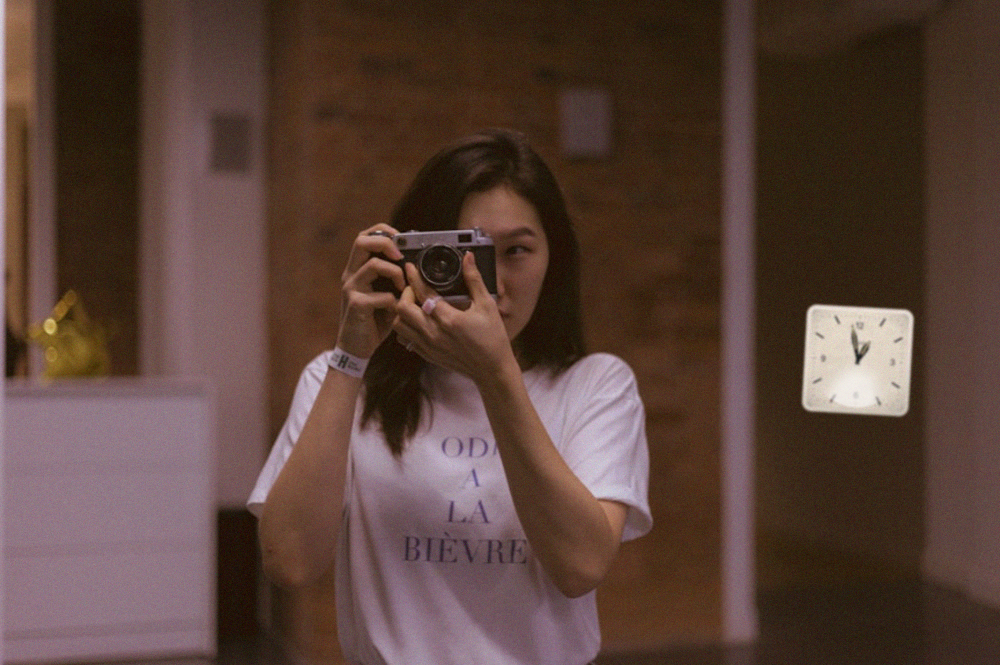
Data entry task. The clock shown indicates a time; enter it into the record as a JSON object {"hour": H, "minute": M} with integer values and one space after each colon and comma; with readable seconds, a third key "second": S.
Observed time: {"hour": 12, "minute": 58}
